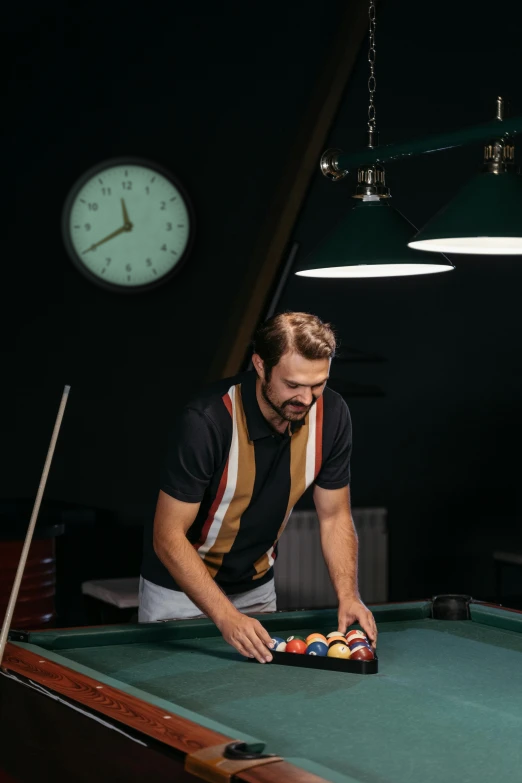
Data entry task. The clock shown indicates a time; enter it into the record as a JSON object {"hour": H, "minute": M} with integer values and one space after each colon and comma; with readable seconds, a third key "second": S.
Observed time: {"hour": 11, "minute": 40}
